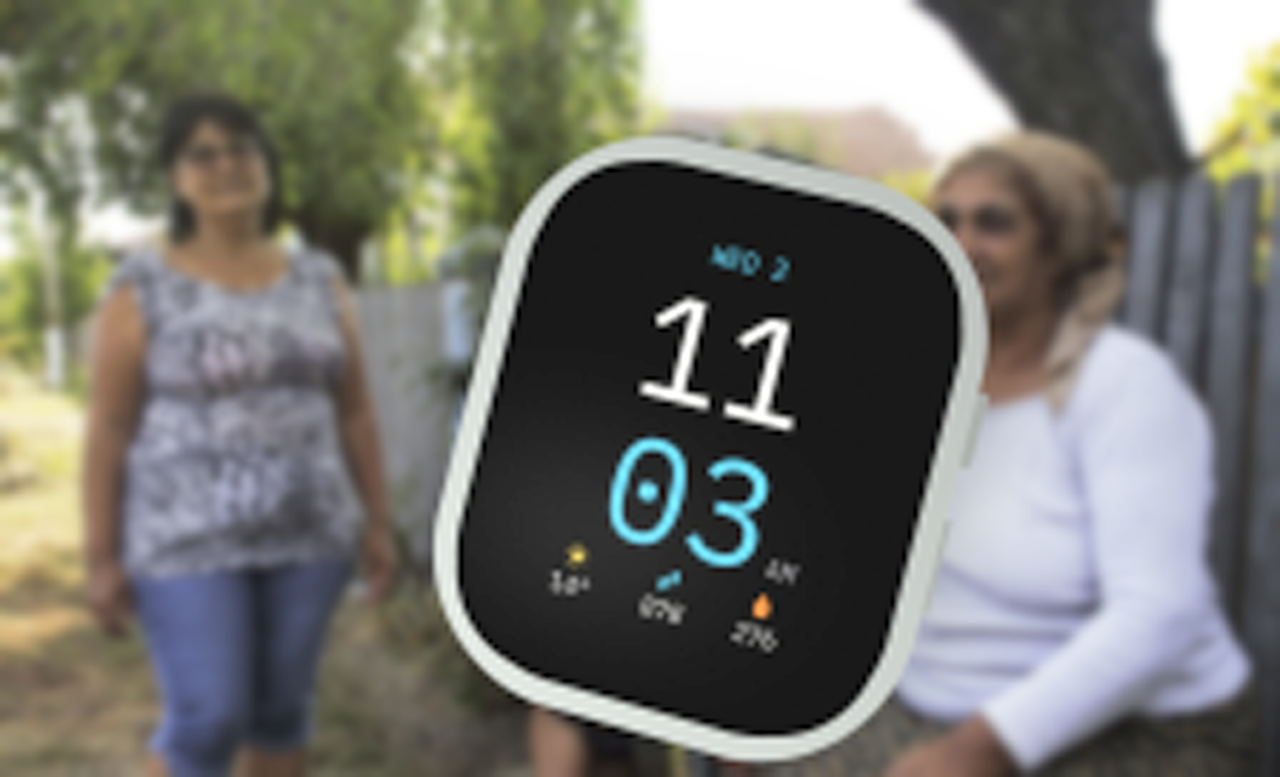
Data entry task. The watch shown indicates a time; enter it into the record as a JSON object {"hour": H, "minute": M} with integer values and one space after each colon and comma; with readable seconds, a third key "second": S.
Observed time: {"hour": 11, "minute": 3}
